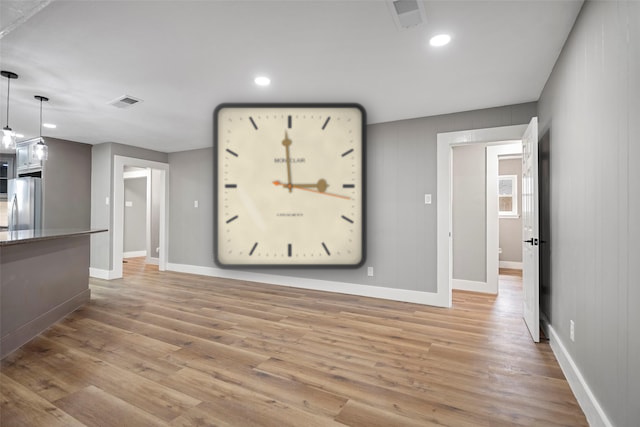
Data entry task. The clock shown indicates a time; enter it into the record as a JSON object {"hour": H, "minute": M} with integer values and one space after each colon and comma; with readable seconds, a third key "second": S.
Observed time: {"hour": 2, "minute": 59, "second": 17}
